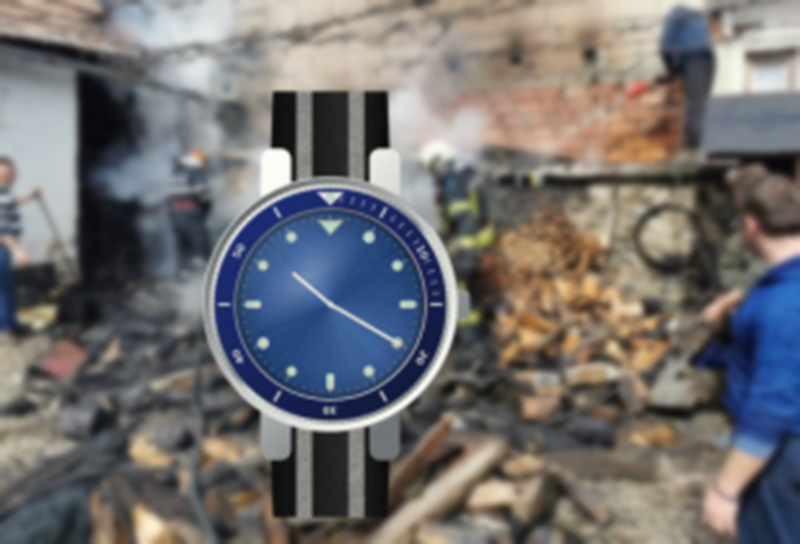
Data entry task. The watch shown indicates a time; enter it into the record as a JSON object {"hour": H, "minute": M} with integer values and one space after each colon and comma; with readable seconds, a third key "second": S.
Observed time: {"hour": 10, "minute": 20}
